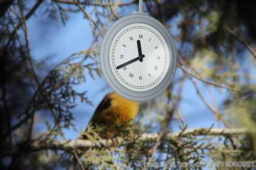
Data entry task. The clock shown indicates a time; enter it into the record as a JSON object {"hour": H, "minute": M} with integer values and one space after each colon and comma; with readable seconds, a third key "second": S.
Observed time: {"hour": 11, "minute": 41}
